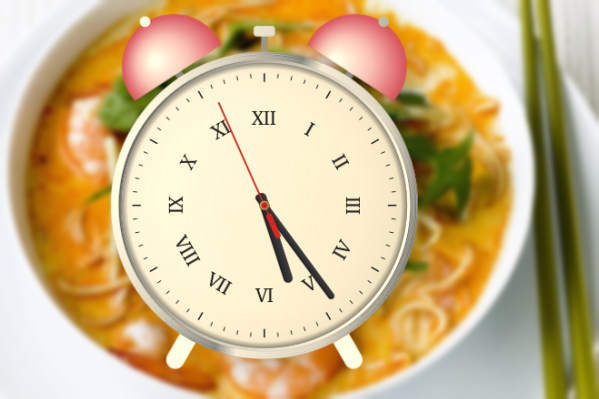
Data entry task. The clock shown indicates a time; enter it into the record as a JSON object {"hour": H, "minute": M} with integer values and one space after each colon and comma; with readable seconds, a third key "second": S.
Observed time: {"hour": 5, "minute": 23, "second": 56}
